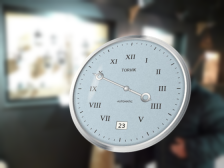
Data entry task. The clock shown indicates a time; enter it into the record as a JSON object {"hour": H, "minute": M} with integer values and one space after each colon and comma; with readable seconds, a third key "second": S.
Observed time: {"hour": 3, "minute": 49}
